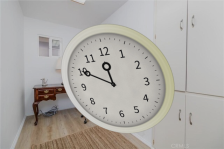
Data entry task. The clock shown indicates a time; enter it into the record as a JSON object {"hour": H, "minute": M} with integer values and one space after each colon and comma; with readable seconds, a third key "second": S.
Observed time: {"hour": 11, "minute": 50}
